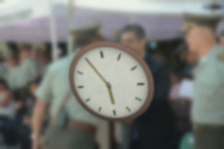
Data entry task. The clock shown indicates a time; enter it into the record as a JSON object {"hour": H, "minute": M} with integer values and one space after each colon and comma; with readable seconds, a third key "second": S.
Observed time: {"hour": 5, "minute": 55}
